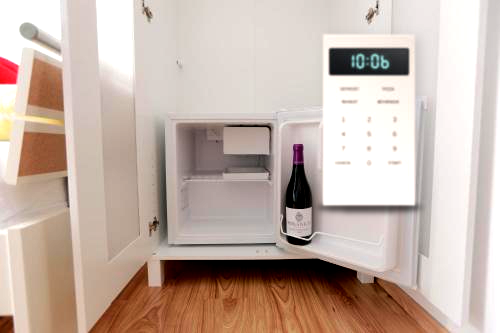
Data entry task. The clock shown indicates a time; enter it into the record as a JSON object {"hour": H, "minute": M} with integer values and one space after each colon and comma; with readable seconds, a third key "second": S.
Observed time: {"hour": 10, "minute": 6}
